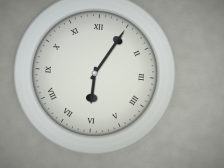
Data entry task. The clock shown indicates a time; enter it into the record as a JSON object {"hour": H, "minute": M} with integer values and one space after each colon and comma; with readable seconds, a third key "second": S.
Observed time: {"hour": 6, "minute": 5}
